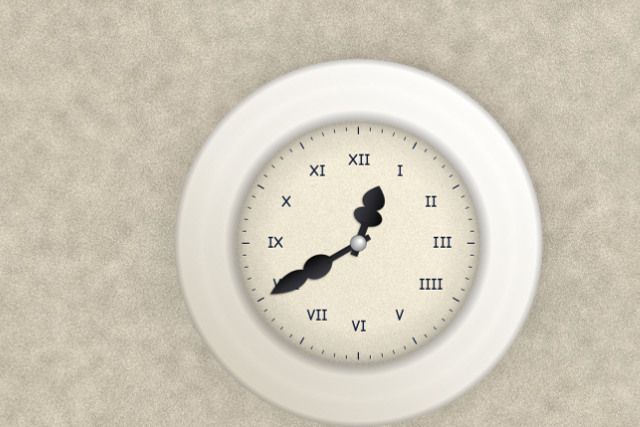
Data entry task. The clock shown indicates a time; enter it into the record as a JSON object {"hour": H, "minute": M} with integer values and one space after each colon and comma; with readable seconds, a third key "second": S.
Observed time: {"hour": 12, "minute": 40}
